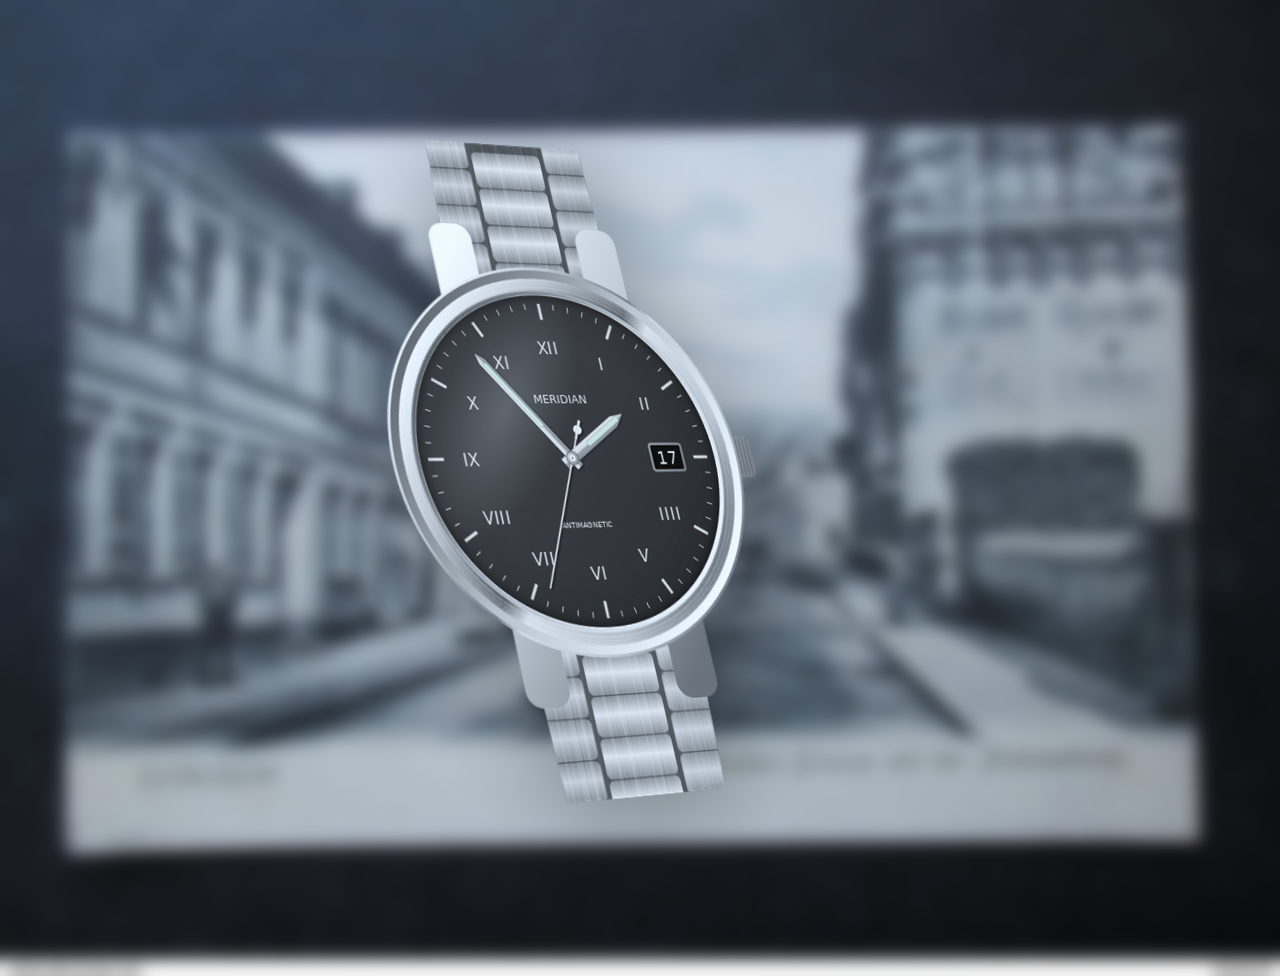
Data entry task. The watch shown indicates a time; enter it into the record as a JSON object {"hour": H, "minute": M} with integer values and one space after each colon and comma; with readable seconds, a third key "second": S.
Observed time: {"hour": 1, "minute": 53, "second": 34}
